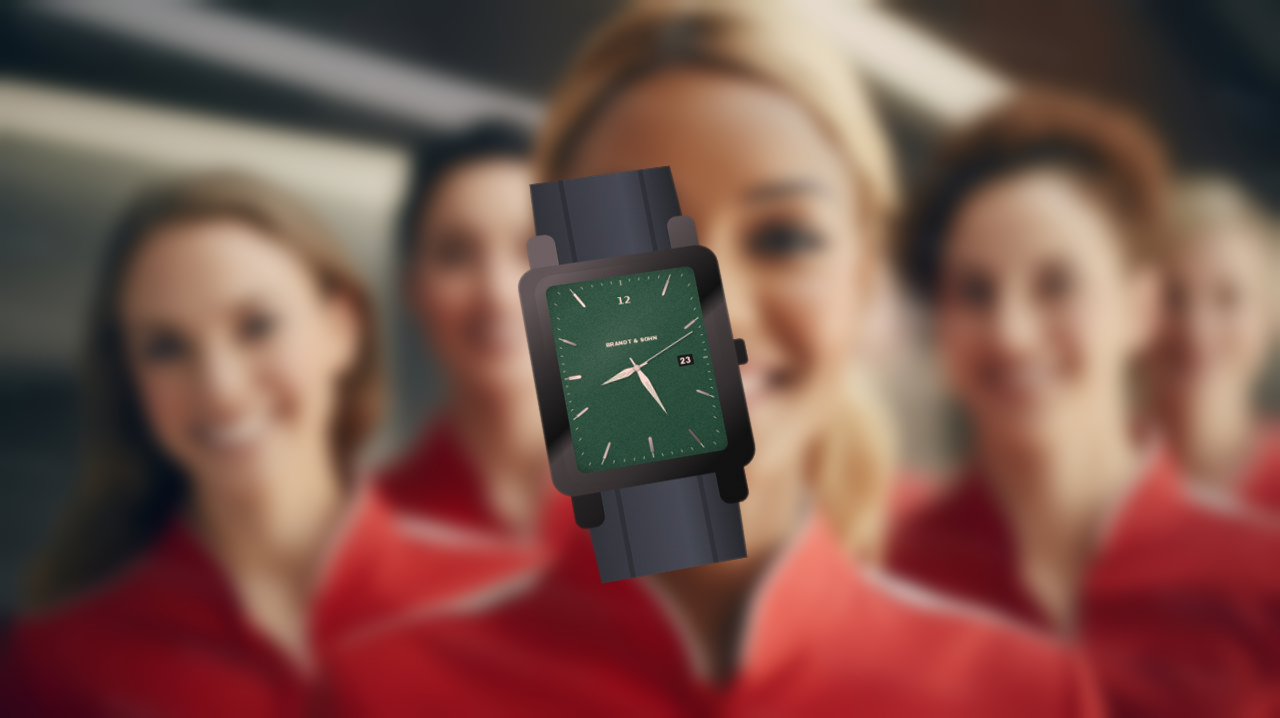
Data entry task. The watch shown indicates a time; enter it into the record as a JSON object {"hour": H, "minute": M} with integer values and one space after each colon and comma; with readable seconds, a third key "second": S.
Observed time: {"hour": 8, "minute": 26, "second": 11}
